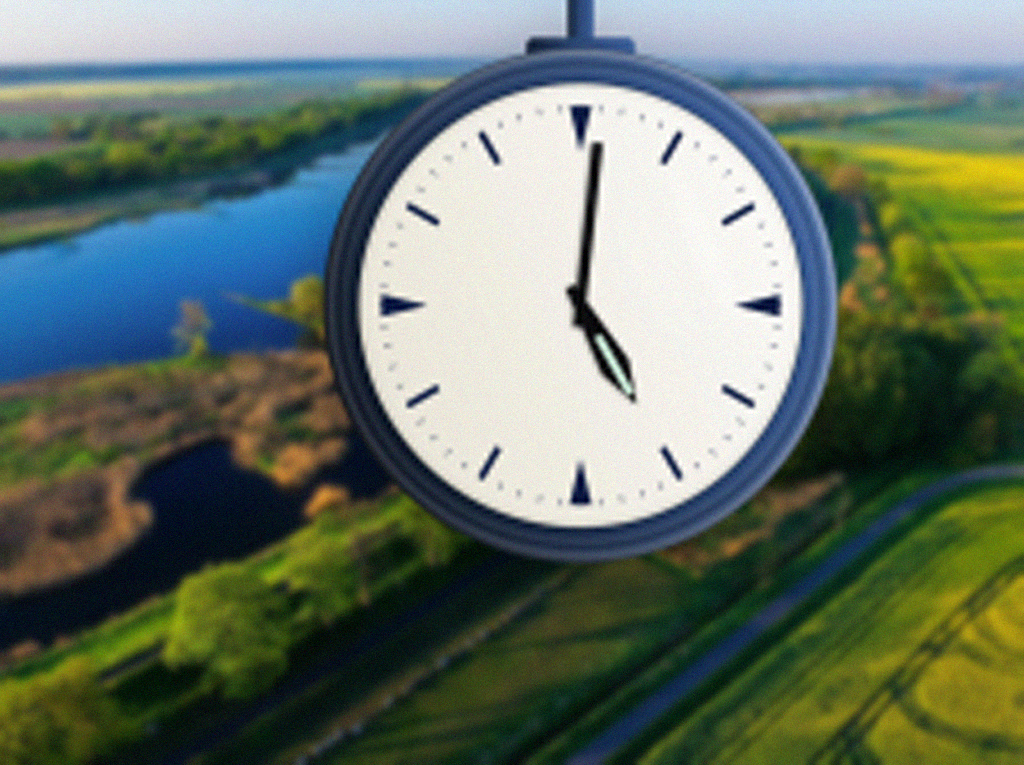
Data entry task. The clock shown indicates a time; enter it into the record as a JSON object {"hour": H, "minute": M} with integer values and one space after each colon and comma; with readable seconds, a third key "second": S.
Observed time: {"hour": 5, "minute": 1}
